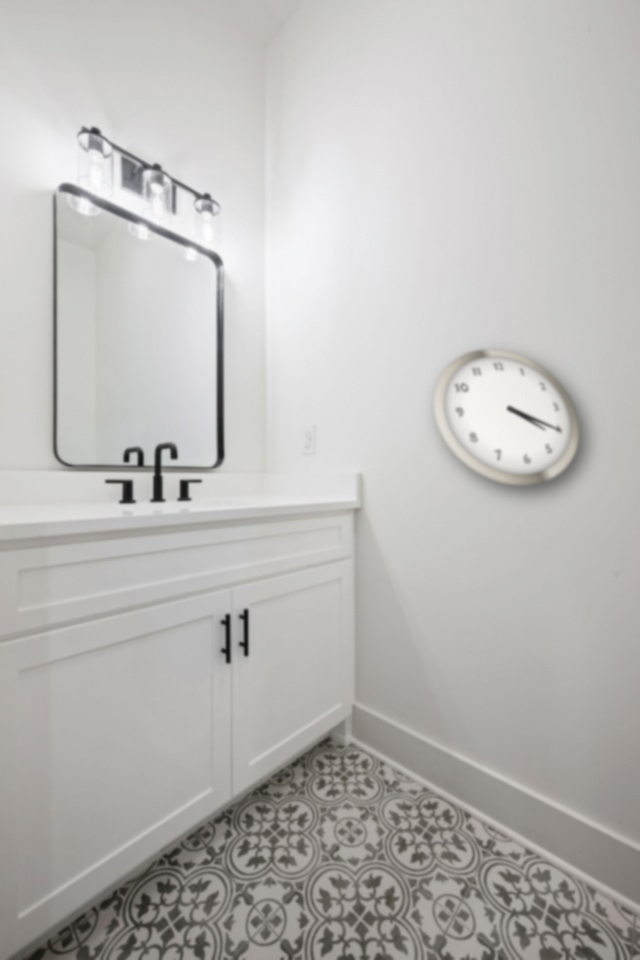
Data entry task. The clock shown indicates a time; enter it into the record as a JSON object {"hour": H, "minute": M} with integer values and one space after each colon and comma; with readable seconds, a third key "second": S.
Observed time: {"hour": 4, "minute": 20}
